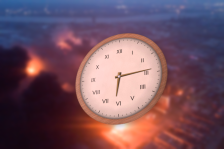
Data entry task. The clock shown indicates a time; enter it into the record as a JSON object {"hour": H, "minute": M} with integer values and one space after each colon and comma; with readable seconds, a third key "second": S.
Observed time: {"hour": 6, "minute": 14}
